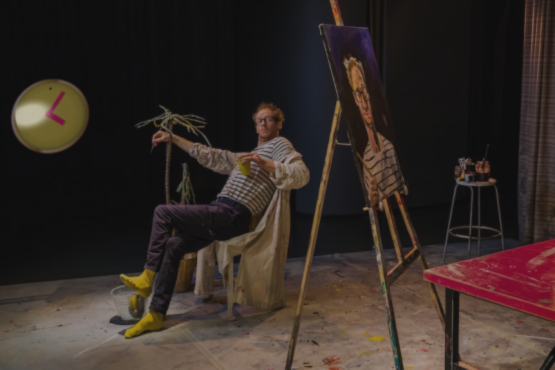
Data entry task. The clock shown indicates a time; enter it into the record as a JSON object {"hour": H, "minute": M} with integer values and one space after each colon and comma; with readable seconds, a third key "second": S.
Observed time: {"hour": 4, "minute": 5}
